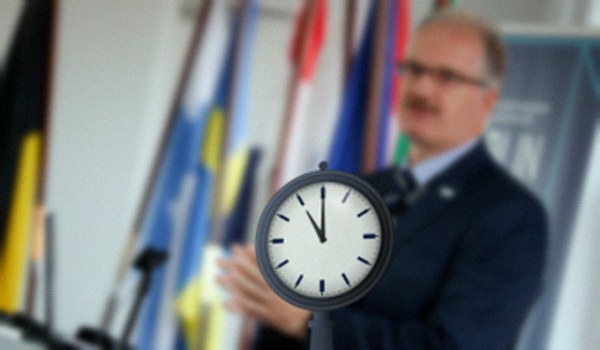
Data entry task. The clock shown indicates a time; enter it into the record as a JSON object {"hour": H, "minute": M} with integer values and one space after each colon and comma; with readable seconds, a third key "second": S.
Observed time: {"hour": 11, "minute": 0}
